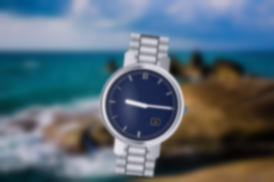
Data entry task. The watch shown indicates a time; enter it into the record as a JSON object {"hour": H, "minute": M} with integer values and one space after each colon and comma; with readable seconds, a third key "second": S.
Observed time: {"hour": 9, "minute": 15}
